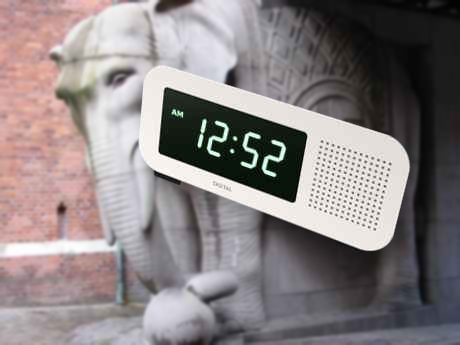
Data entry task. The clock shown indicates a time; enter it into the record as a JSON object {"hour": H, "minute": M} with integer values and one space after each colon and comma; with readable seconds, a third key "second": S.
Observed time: {"hour": 12, "minute": 52}
